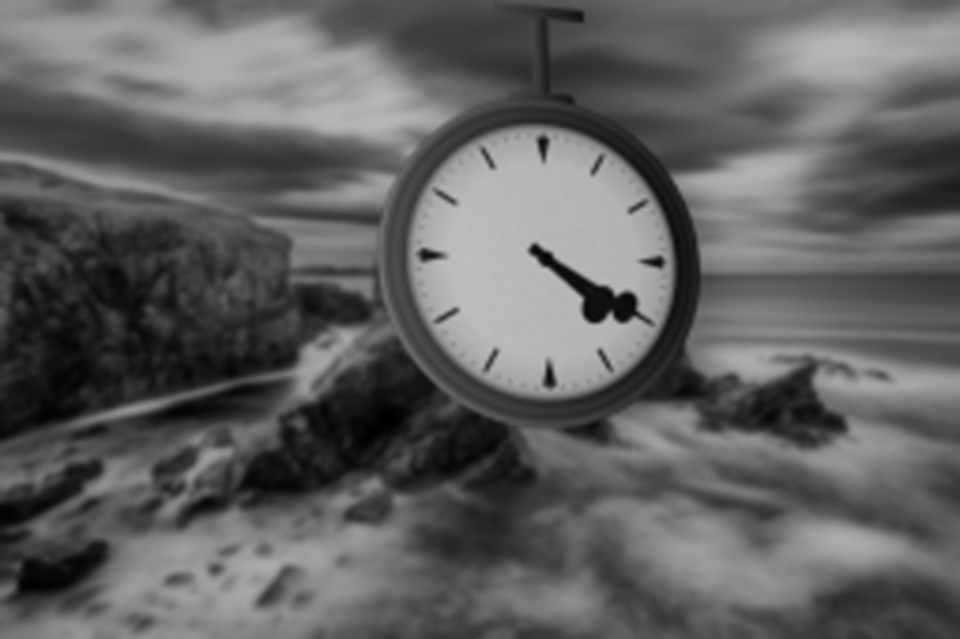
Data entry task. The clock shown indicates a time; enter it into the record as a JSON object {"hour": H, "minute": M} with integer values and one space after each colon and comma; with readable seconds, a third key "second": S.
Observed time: {"hour": 4, "minute": 20}
